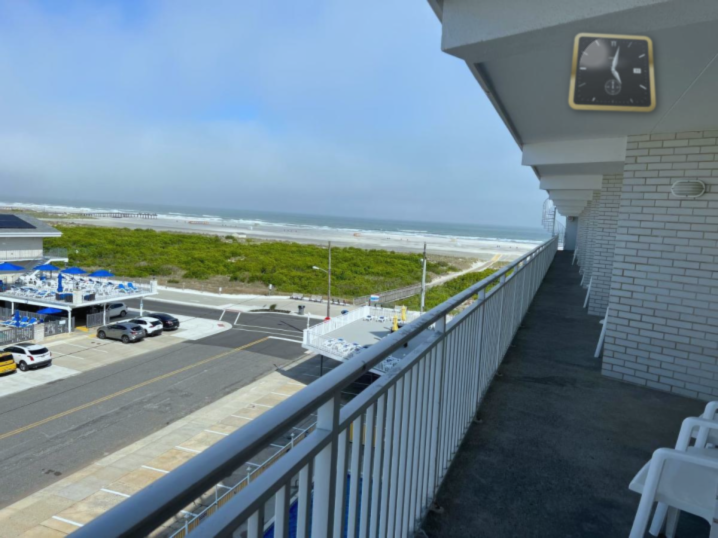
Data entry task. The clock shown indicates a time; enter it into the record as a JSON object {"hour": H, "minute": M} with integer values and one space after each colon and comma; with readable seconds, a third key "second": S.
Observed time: {"hour": 5, "minute": 2}
